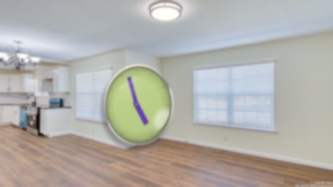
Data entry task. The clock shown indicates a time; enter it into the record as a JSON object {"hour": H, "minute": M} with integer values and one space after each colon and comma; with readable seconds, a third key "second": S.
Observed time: {"hour": 4, "minute": 57}
